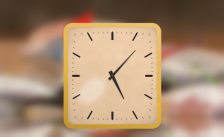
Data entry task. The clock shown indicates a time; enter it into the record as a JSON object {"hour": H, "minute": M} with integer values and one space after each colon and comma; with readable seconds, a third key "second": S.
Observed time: {"hour": 5, "minute": 7}
